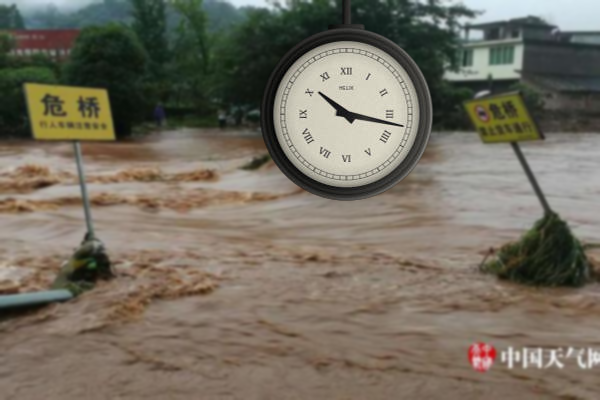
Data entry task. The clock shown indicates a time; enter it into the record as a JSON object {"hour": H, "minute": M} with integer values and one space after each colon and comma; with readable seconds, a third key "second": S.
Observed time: {"hour": 10, "minute": 17}
